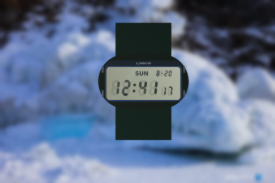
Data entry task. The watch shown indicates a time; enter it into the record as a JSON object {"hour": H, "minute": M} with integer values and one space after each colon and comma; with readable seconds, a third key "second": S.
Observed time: {"hour": 12, "minute": 41, "second": 17}
